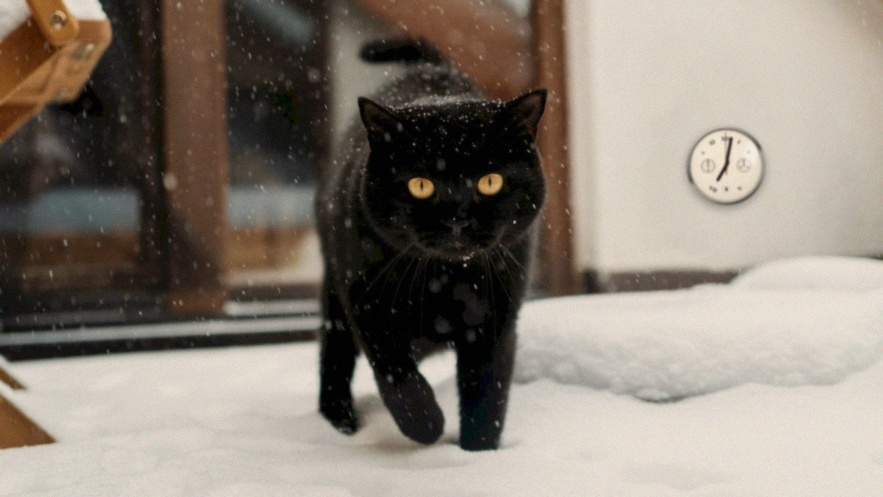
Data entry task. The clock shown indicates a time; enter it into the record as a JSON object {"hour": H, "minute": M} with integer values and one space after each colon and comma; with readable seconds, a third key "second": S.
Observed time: {"hour": 7, "minute": 2}
